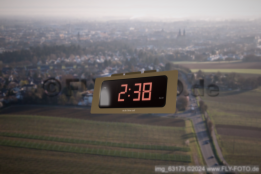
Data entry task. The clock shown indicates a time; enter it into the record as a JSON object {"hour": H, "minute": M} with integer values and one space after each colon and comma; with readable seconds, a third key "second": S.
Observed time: {"hour": 2, "minute": 38}
